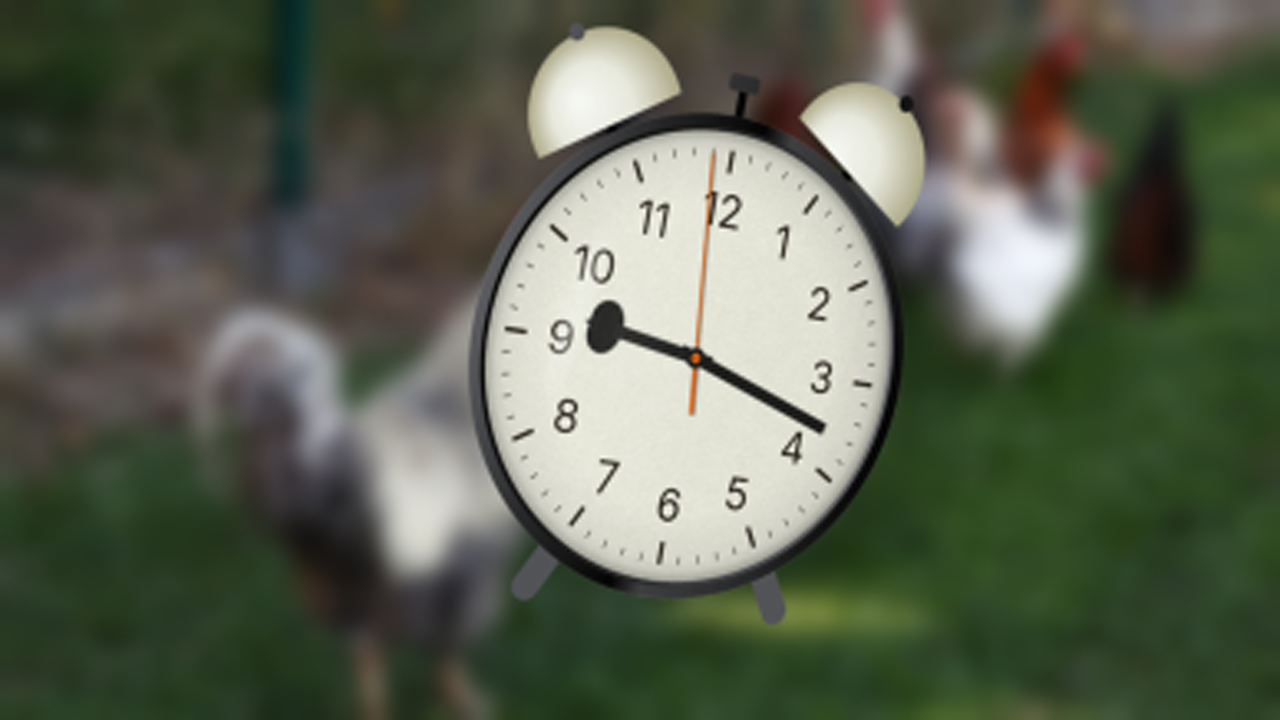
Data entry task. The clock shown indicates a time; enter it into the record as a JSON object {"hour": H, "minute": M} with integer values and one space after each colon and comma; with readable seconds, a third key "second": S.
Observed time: {"hour": 9, "minute": 17, "second": 59}
